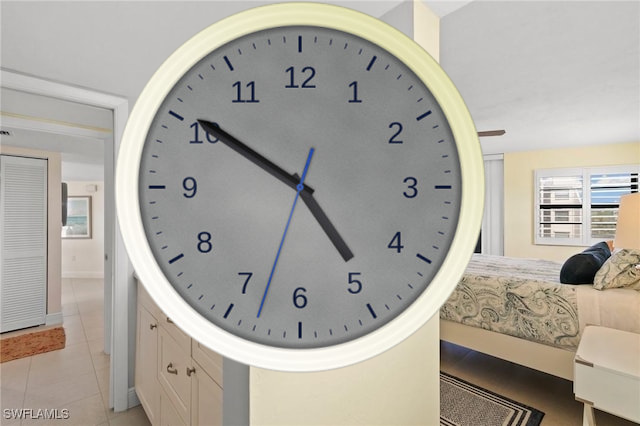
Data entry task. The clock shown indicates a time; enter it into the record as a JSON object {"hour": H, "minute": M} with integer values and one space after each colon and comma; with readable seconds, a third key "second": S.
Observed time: {"hour": 4, "minute": 50, "second": 33}
